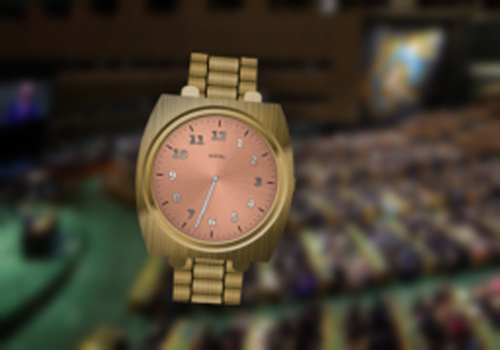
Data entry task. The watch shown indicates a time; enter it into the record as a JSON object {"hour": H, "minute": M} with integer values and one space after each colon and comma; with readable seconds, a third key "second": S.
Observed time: {"hour": 6, "minute": 33}
